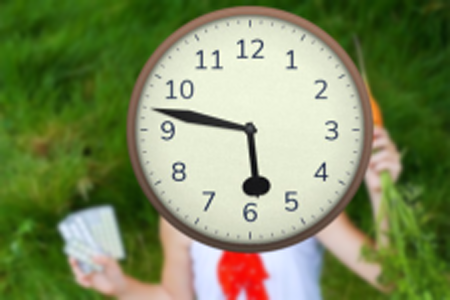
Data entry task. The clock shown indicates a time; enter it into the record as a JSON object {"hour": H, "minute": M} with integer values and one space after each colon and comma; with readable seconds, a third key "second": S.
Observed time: {"hour": 5, "minute": 47}
